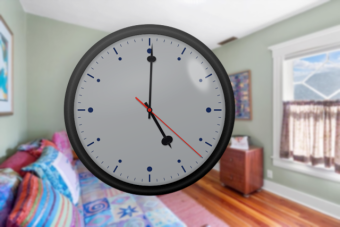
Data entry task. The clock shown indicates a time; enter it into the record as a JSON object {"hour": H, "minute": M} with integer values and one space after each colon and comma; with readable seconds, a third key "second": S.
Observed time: {"hour": 5, "minute": 0, "second": 22}
